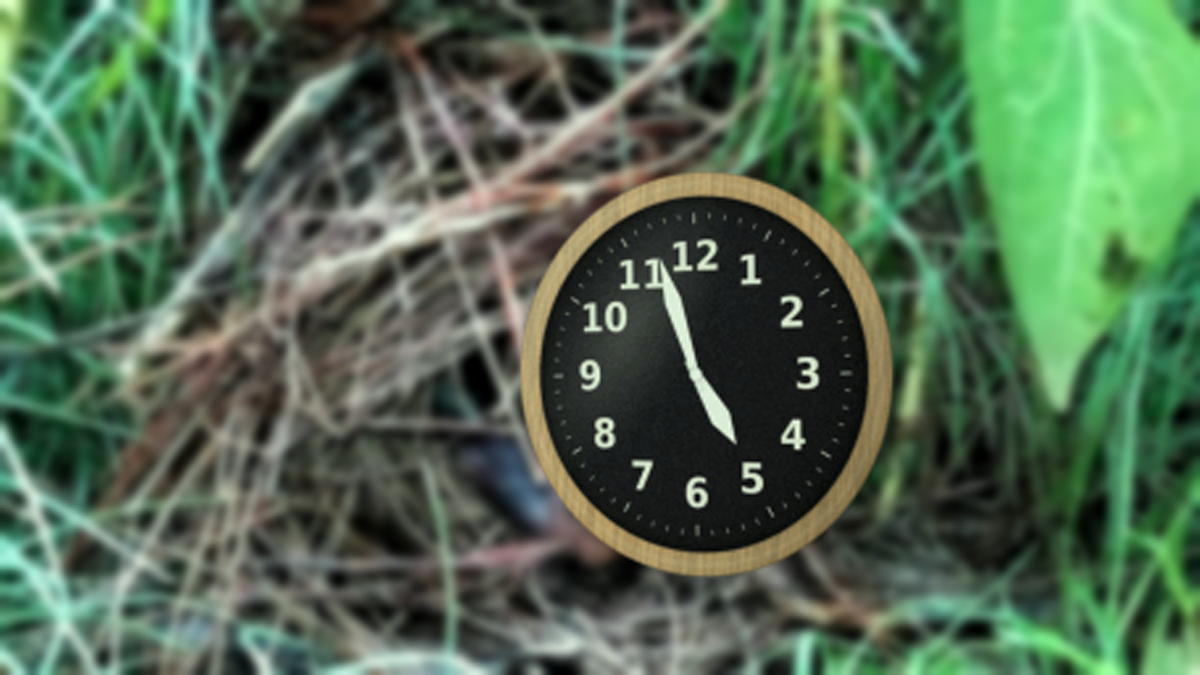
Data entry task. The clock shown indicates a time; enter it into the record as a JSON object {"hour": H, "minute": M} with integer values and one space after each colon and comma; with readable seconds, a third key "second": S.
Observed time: {"hour": 4, "minute": 57}
